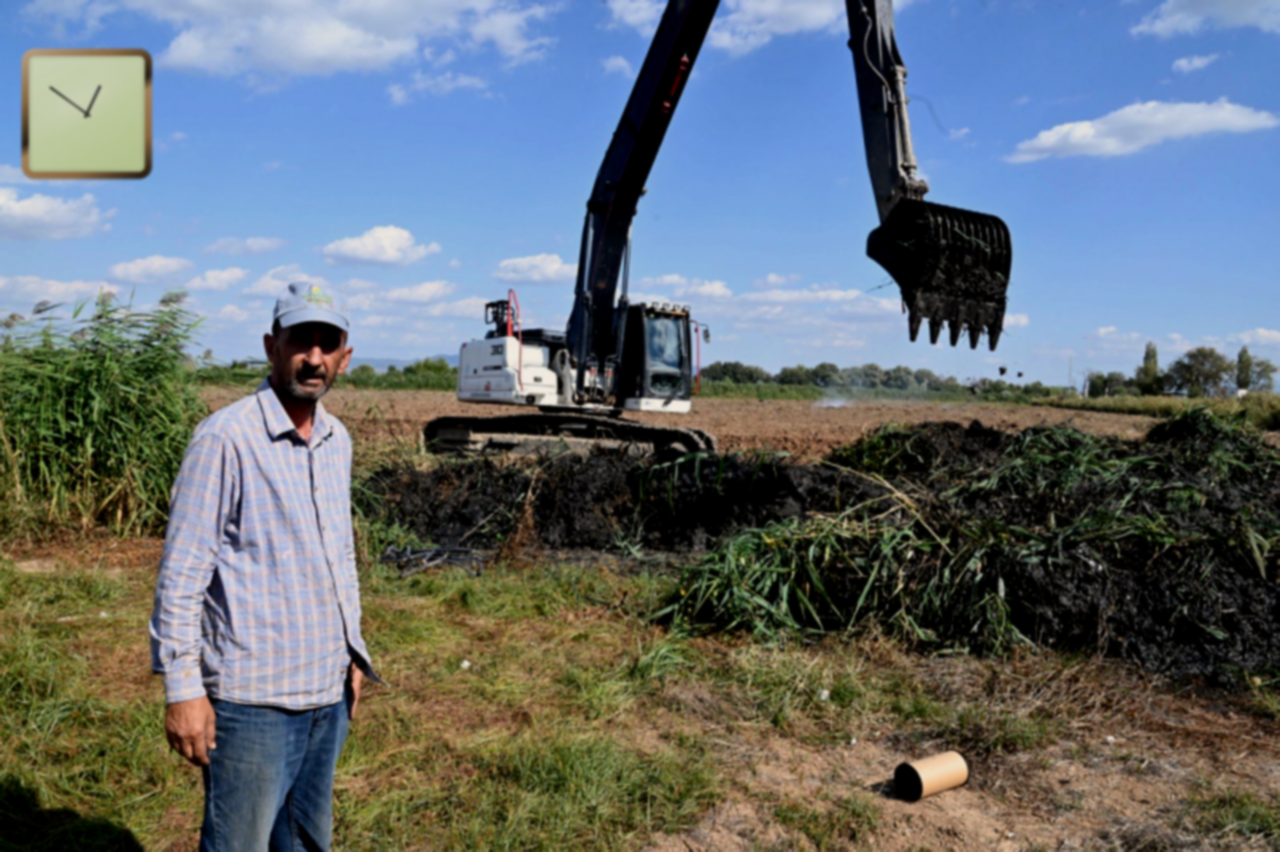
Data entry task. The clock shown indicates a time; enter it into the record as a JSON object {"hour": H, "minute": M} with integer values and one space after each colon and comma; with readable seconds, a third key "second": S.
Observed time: {"hour": 12, "minute": 51}
